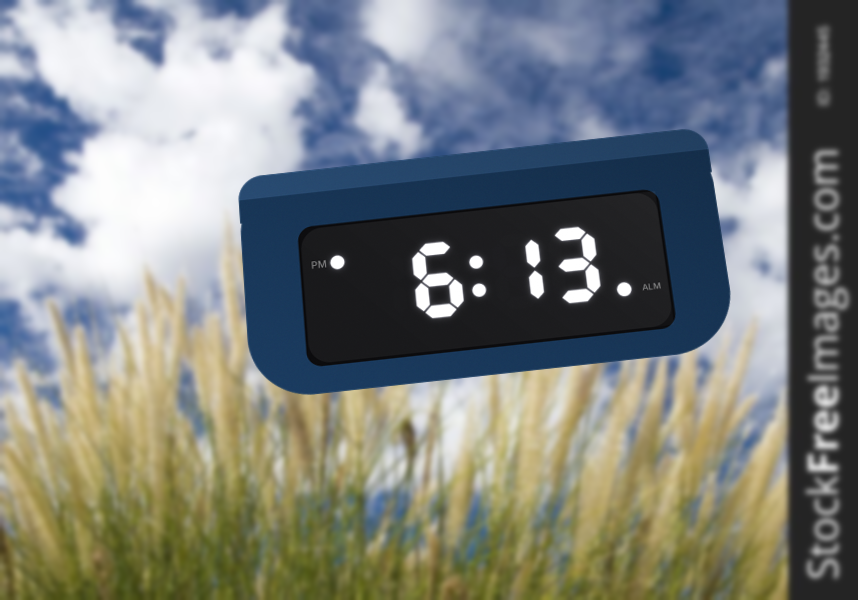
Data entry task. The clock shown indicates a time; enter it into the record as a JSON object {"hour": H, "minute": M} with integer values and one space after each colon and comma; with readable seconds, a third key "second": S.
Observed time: {"hour": 6, "minute": 13}
